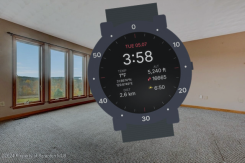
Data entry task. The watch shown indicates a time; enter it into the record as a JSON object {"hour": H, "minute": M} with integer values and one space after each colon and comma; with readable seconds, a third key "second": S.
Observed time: {"hour": 3, "minute": 58}
